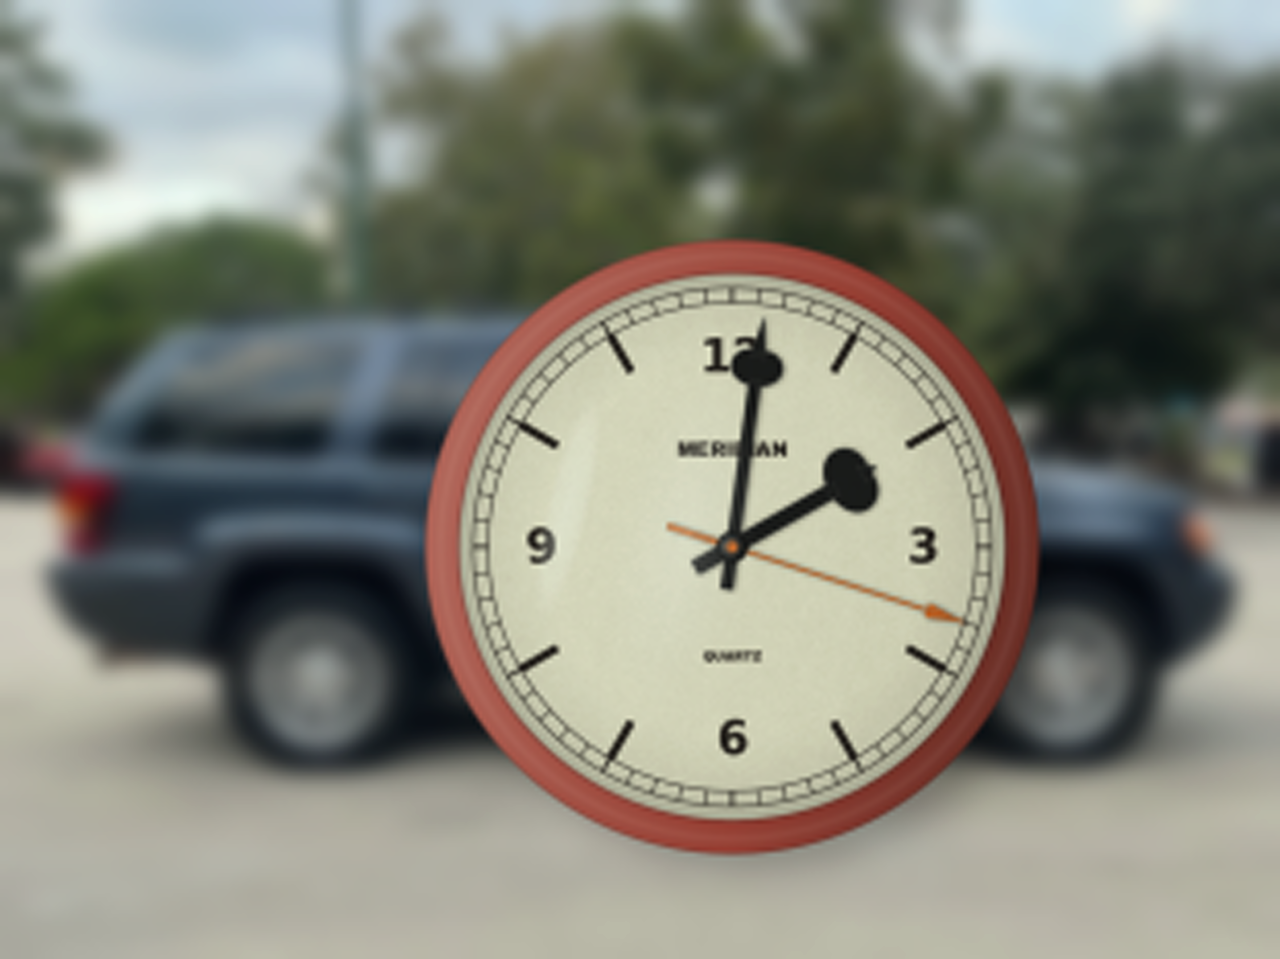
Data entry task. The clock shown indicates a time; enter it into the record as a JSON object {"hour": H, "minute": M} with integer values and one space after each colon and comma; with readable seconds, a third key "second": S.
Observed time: {"hour": 2, "minute": 1, "second": 18}
